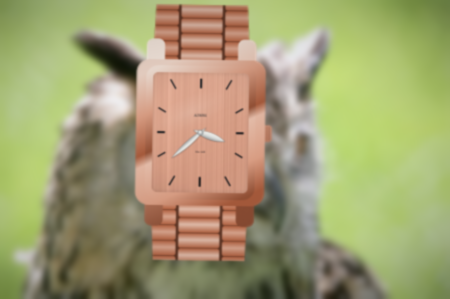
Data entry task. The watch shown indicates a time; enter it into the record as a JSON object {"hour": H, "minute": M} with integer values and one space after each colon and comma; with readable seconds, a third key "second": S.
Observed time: {"hour": 3, "minute": 38}
